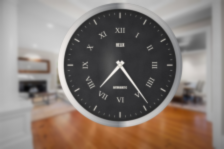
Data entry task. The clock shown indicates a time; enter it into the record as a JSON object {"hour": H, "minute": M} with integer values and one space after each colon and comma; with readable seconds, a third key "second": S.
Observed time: {"hour": 7, "minute": 24}
